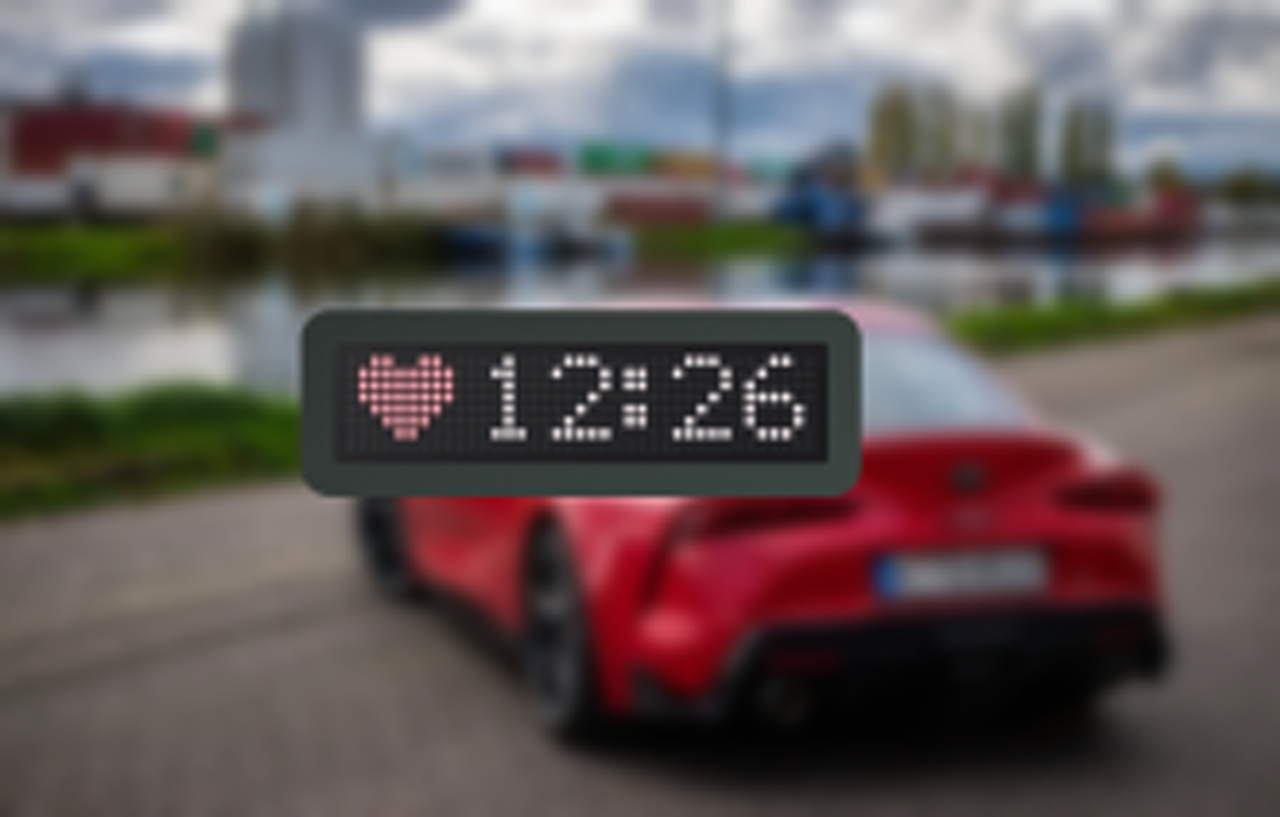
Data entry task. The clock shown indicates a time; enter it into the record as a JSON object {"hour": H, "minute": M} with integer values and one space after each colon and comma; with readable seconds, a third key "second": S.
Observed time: {"hour": 12, "minute": 26}
